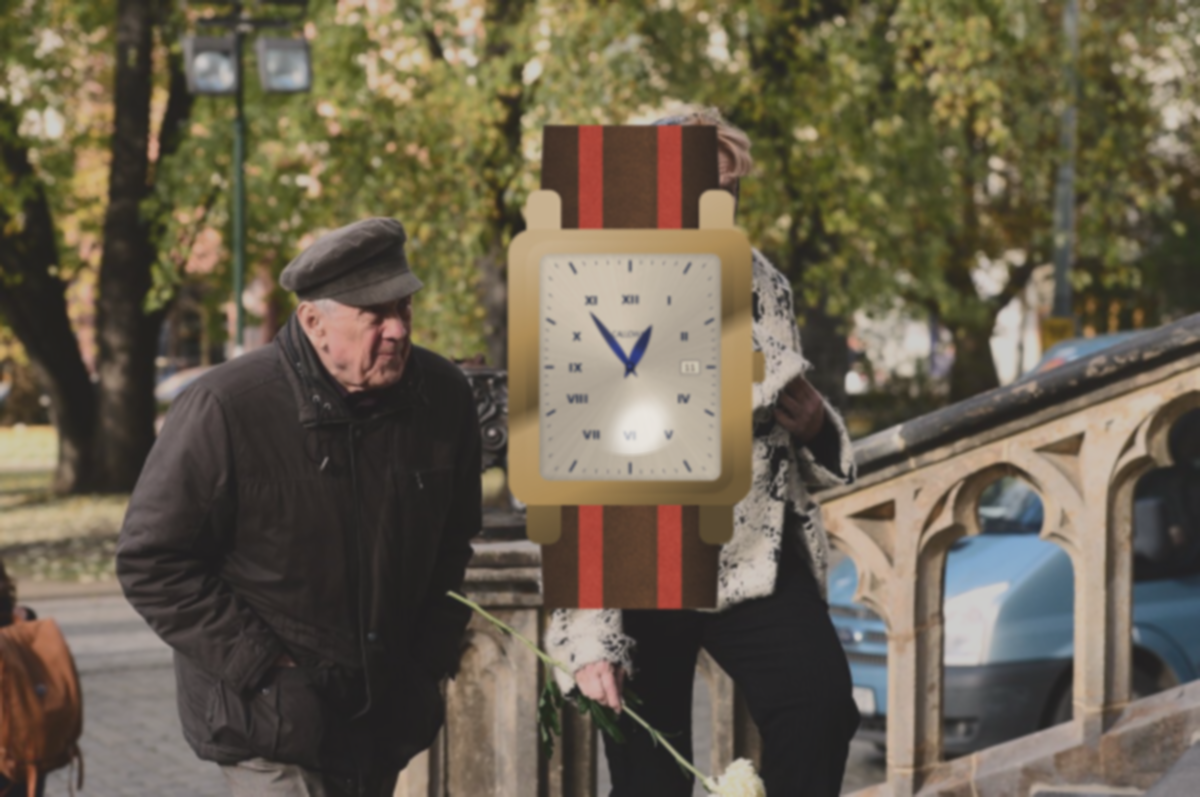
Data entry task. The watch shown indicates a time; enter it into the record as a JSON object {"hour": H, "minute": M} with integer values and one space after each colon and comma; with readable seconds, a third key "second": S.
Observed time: {"hour": 12, "minute": 54}
